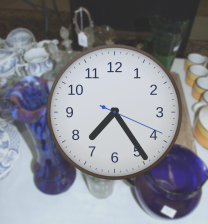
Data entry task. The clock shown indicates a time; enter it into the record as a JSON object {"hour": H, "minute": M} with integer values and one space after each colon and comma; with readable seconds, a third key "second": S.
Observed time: {"hour": 7, "minute": 24, "second": 19}
